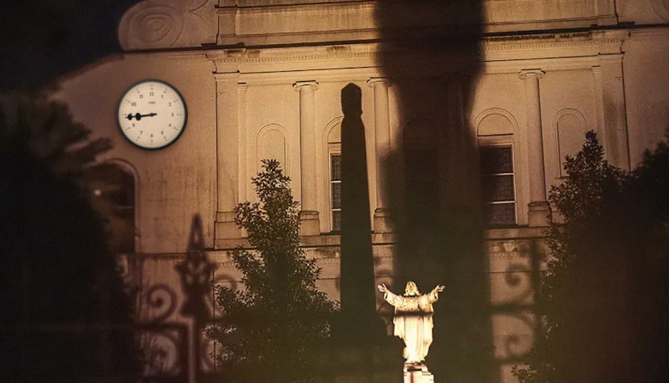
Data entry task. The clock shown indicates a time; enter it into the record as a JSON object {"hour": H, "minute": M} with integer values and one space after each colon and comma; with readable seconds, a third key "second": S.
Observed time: {"hour": 8, "minute": 44}
